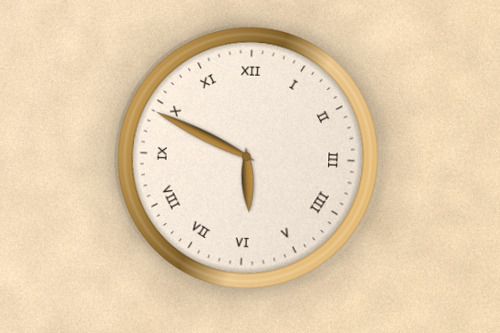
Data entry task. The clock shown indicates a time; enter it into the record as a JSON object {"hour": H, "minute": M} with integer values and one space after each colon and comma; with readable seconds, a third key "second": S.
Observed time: {"hour": 5, "minute": 49}
